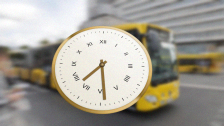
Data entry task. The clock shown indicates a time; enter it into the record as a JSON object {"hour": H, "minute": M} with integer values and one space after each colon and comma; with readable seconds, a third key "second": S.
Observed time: {"hour": 7, "minute": 29}
